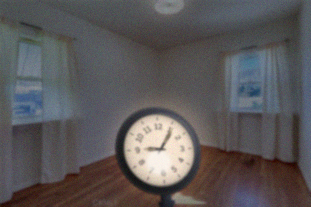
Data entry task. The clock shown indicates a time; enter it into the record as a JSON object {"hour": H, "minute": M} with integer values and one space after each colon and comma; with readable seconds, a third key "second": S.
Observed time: {"hour": 9, "minute": 6}
